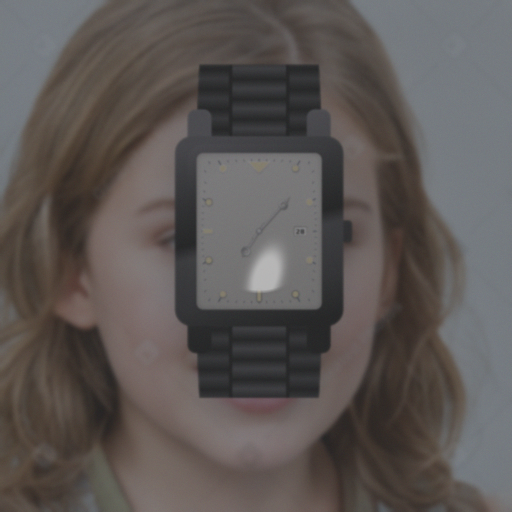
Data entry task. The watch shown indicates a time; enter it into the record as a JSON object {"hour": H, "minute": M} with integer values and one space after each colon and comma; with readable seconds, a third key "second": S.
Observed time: {"hour": 7, "minute": 7}
